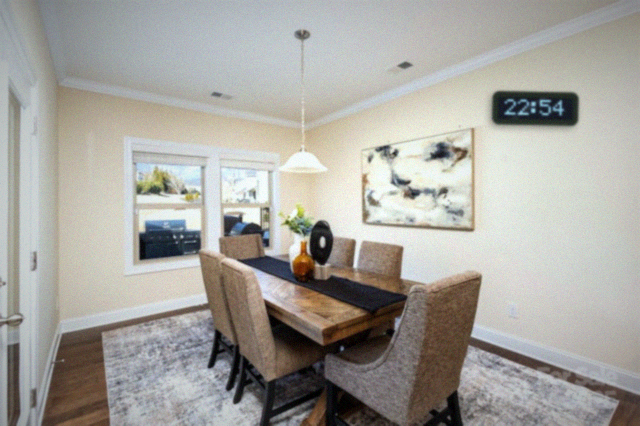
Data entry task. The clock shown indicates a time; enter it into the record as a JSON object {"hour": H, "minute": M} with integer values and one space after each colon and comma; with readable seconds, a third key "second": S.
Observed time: {"hour": 22, "minute": 54}
